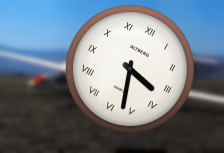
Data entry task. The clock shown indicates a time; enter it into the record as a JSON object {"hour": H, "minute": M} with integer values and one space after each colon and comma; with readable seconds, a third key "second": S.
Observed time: {"hour": 3, "minute": 27}
